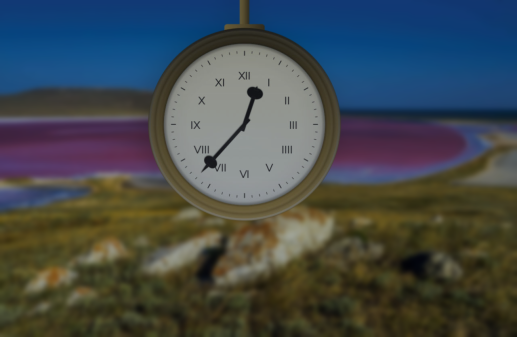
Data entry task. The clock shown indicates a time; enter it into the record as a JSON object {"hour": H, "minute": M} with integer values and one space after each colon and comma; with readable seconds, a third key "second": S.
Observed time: {"hour": 12, "minute": 37}
